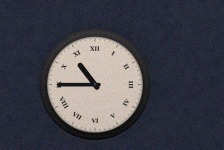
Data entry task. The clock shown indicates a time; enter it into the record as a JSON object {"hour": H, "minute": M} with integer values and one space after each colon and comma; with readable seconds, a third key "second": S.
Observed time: {"hour": 10, "minute": 45}
